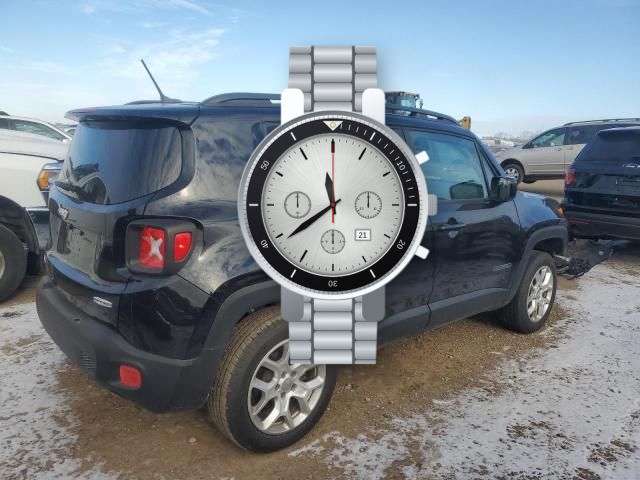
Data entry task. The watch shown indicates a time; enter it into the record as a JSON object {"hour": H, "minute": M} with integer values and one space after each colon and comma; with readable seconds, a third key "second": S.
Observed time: {"hour": 11, "minute": 39}
